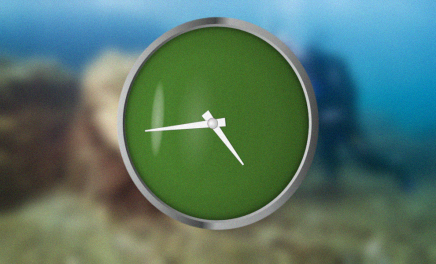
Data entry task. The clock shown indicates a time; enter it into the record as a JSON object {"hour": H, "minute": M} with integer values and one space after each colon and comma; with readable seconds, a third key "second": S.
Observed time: {"hour": 4, "minute": 44}
